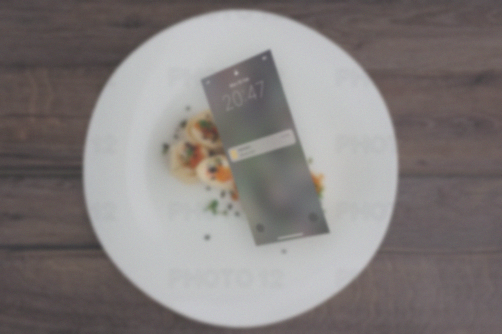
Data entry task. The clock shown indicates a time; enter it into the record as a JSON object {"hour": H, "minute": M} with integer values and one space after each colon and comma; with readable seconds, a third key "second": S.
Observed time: {"hour": 20, "minute": 47}
